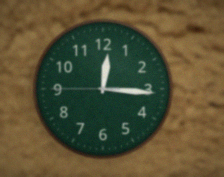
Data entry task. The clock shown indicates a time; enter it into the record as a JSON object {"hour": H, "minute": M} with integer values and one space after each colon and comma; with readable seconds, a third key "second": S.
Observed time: {"hour": 12, "minute": 15, "second": 45}
